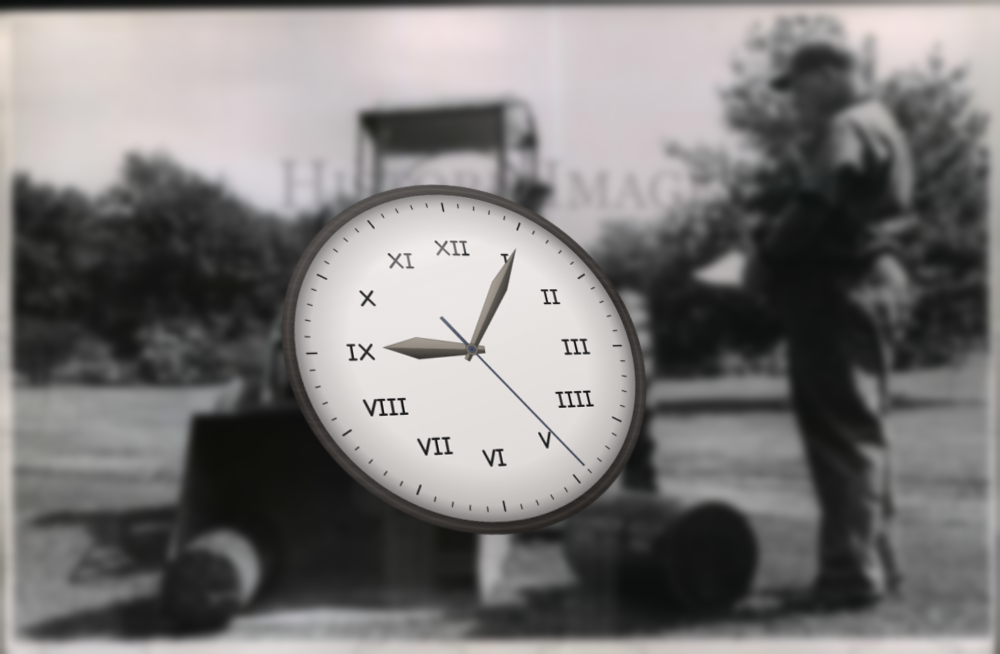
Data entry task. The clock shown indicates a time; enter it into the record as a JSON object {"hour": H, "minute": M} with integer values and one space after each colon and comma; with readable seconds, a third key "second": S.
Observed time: {"hour": 9, "minute": 5, "second": 24}
